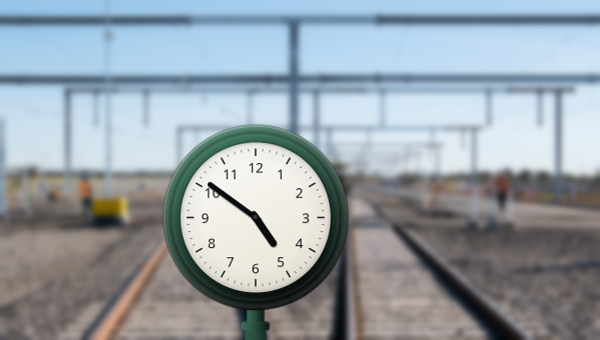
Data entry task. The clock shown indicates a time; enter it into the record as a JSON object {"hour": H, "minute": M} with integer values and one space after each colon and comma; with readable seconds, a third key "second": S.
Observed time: {"hour": 4, "minute": 51}
